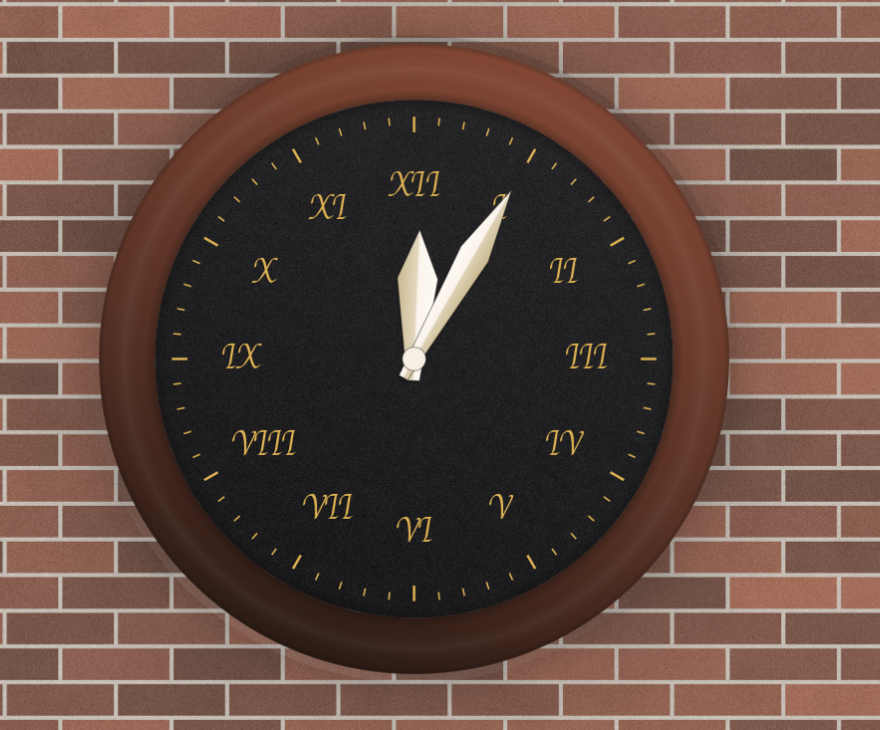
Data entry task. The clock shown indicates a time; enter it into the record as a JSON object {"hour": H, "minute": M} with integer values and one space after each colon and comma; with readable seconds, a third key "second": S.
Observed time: {"hour": 12, "minute": 5}
